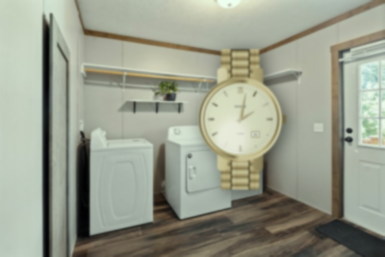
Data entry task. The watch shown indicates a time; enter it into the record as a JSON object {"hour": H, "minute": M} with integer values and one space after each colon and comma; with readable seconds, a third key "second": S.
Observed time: {"hour": 2, "minute": 2}
